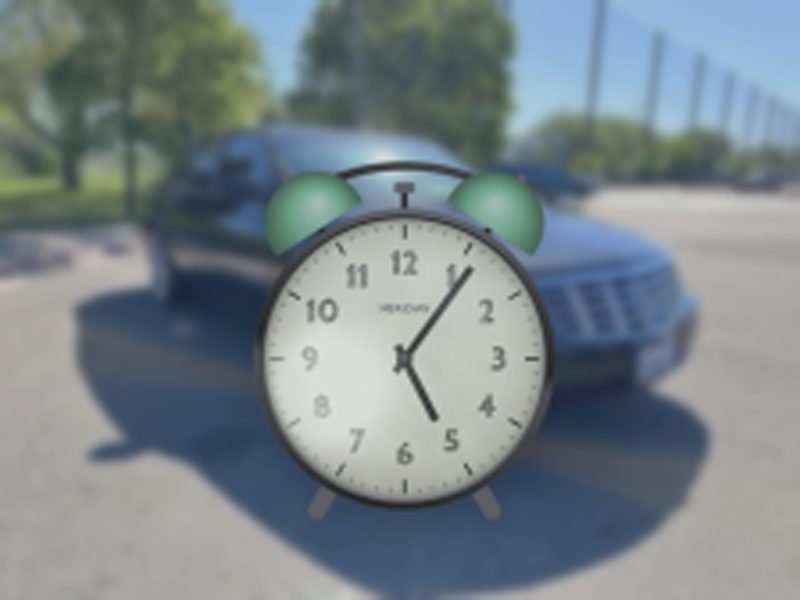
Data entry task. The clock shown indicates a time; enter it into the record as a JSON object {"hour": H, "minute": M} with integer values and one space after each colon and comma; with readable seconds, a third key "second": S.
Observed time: {"hour": 5, "minute": 6}
